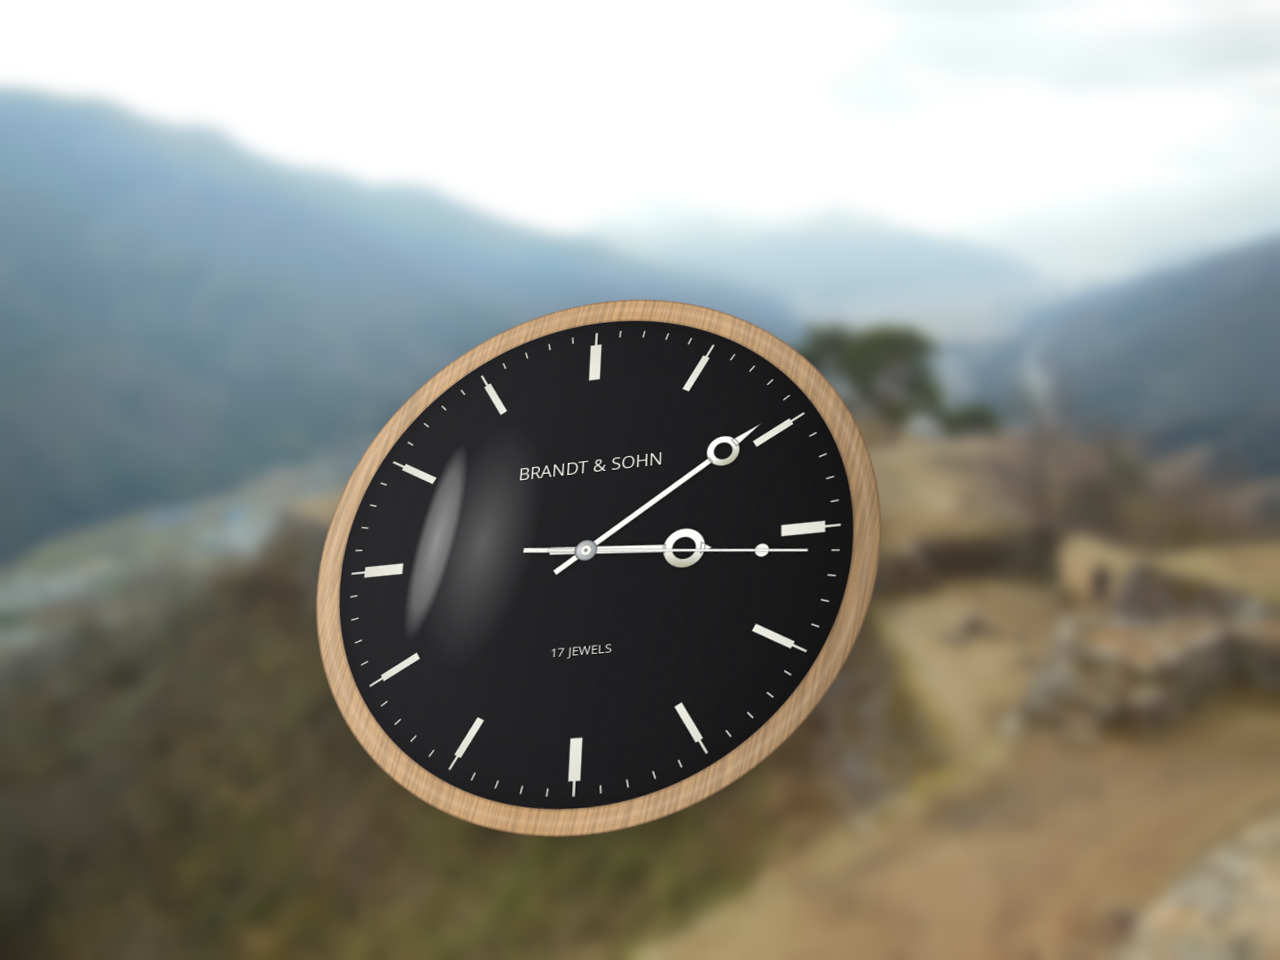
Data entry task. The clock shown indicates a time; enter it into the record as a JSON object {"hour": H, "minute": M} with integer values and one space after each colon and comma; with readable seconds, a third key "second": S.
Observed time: {"hour": 3, "minute": 9, "second": 16}
